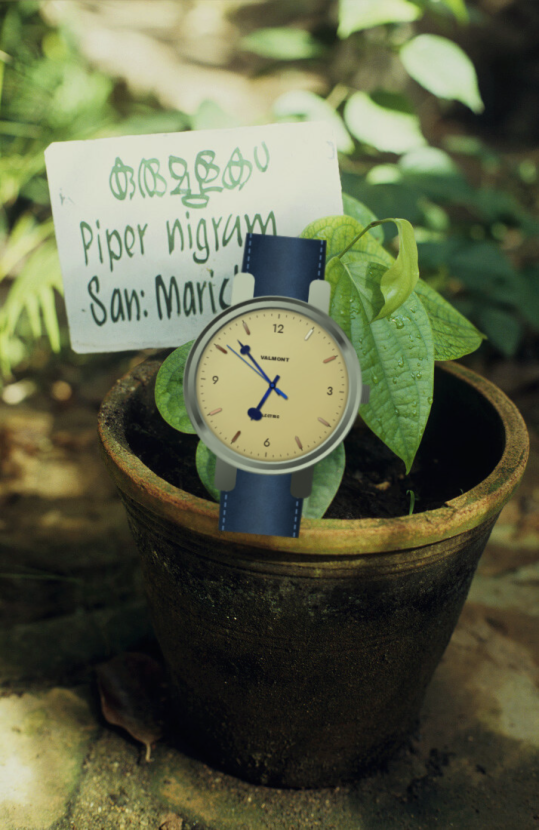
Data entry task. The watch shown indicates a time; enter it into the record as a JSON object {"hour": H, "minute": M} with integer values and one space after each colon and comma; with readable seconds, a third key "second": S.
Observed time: {"hour": 6, "minute": 52, "second": 51}
